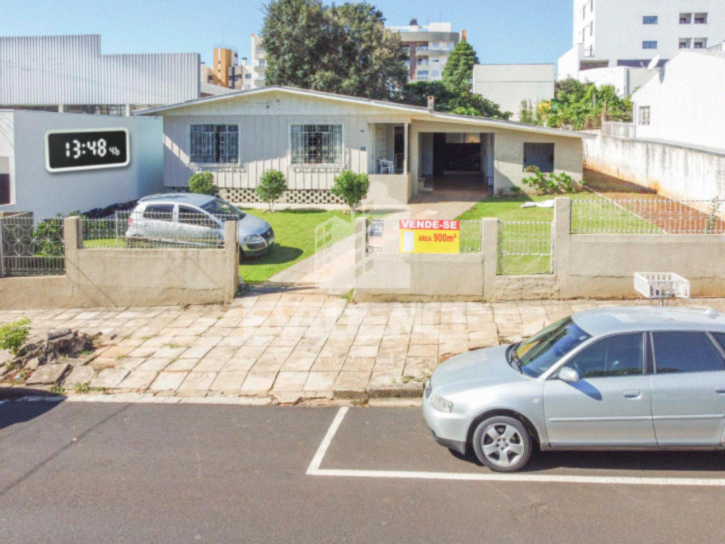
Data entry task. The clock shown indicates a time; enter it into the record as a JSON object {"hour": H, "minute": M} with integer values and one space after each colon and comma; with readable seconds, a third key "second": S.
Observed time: {"hour": 13, "minute": 48}
